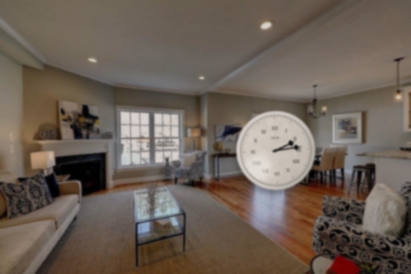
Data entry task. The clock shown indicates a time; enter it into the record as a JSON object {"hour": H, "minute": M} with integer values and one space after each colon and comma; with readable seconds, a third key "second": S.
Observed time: {"hour": 2, "minute": 14}
